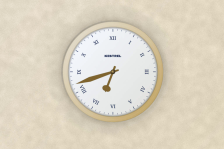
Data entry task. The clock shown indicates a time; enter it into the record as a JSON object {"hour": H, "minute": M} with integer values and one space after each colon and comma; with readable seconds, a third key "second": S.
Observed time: {"hour": 6, "minute": 42}
